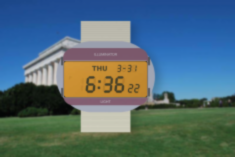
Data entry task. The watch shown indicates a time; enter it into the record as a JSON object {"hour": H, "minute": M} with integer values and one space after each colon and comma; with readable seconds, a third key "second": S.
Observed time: {"hour": 6, "minute": 36}
